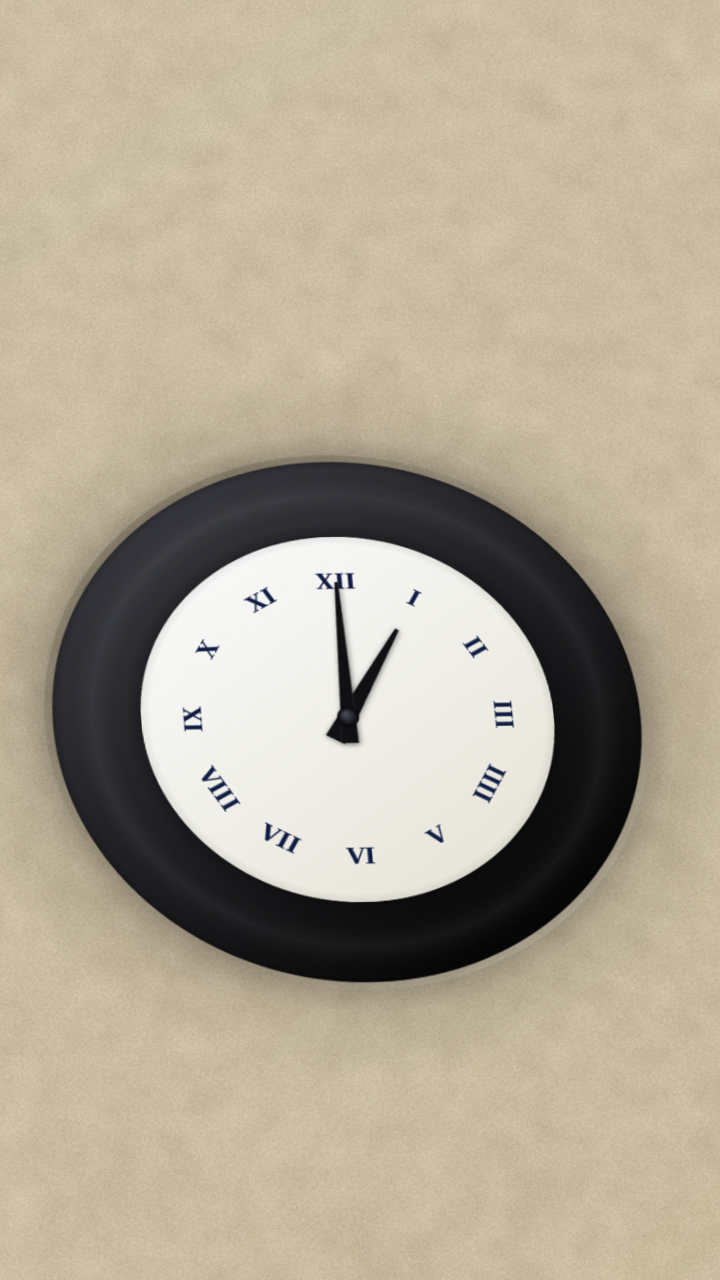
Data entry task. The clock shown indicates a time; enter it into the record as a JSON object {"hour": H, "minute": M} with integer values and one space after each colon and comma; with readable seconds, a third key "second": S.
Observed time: {"hour": 1, "minute": 0}
